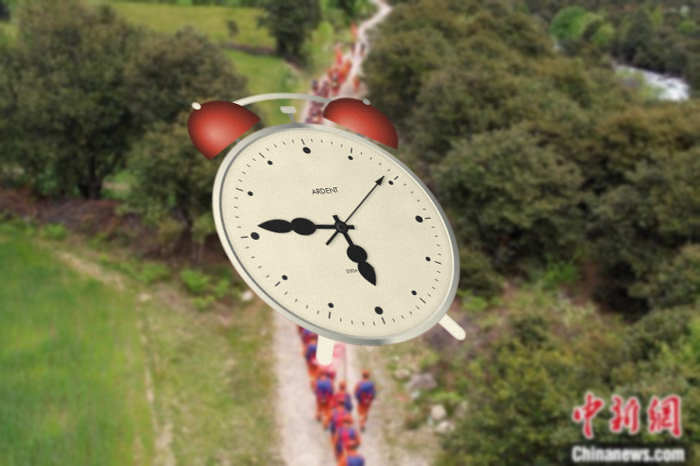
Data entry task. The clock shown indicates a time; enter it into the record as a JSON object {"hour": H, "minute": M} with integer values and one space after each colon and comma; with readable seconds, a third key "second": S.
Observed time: {"hour": 5, "minute": 46, "second": 9}
